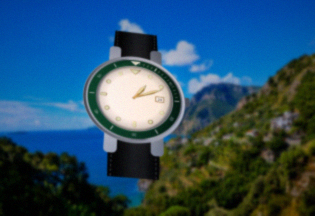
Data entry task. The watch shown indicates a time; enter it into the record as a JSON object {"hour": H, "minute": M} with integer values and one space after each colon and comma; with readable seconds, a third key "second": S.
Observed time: {"hour": 1, "minute": 11}
